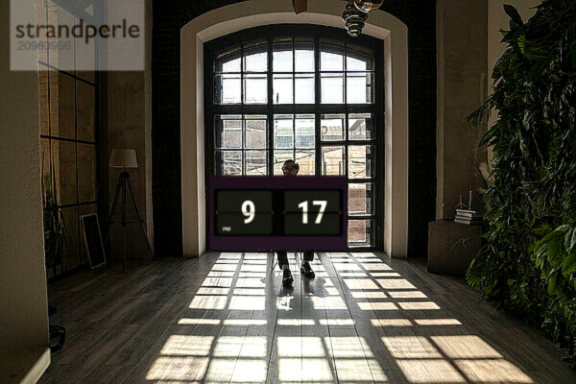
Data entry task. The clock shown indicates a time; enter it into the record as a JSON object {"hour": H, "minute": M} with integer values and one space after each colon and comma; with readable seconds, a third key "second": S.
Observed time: {"hour": 9, "minute": 17}
